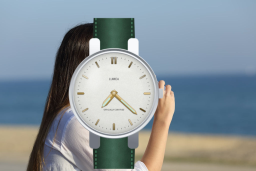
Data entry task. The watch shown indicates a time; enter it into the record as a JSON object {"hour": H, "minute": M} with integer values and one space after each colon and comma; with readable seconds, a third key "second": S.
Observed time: {"hour": 7, "minute": 22}
